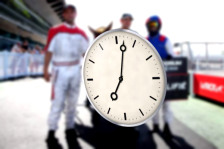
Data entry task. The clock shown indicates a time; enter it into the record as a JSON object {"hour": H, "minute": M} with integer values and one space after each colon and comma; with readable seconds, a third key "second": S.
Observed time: {"hour": 7, "minute": 2}
